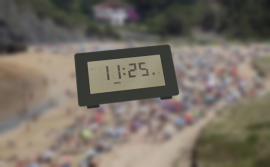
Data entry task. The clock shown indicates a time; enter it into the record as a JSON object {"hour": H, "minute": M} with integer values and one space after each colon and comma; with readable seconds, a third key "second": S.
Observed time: {"hour": 11, "minute": 25}
